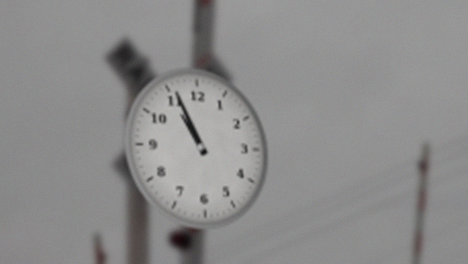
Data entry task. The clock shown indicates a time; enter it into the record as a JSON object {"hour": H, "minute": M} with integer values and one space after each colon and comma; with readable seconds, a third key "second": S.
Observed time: {"hour": 10, "minute": 56}
